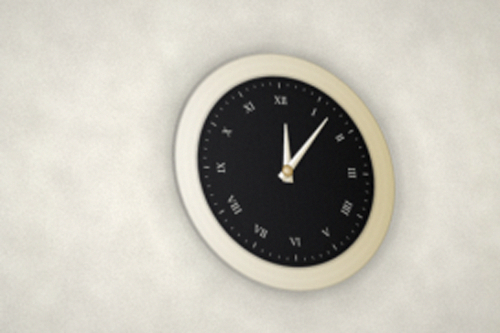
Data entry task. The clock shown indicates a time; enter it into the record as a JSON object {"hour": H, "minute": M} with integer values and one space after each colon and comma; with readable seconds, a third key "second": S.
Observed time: {"hour": 12, "minute": 7}
